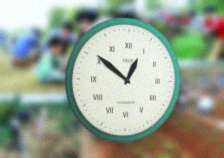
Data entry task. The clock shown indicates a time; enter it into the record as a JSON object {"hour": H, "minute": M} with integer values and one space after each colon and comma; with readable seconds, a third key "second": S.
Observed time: {"hour": 12, "minute": 51}
